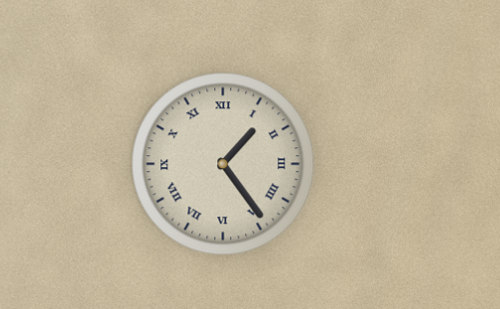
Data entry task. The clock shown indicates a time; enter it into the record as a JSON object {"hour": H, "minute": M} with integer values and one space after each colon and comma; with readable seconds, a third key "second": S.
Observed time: {"hour": 1, "minute": 24}
